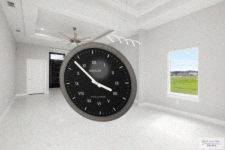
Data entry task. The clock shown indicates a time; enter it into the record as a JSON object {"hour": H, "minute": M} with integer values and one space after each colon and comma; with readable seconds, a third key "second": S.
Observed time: {"hour": 3, "minute": 53}
